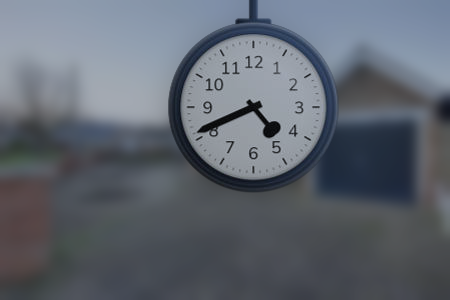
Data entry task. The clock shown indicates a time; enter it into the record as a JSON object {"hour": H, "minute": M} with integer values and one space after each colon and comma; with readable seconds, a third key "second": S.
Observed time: {"hour": 4, "minute": 41}
